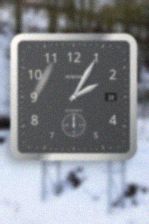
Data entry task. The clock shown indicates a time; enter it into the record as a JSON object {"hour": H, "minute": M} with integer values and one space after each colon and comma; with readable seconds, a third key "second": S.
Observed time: {"hour": 2, "minute": 5}
